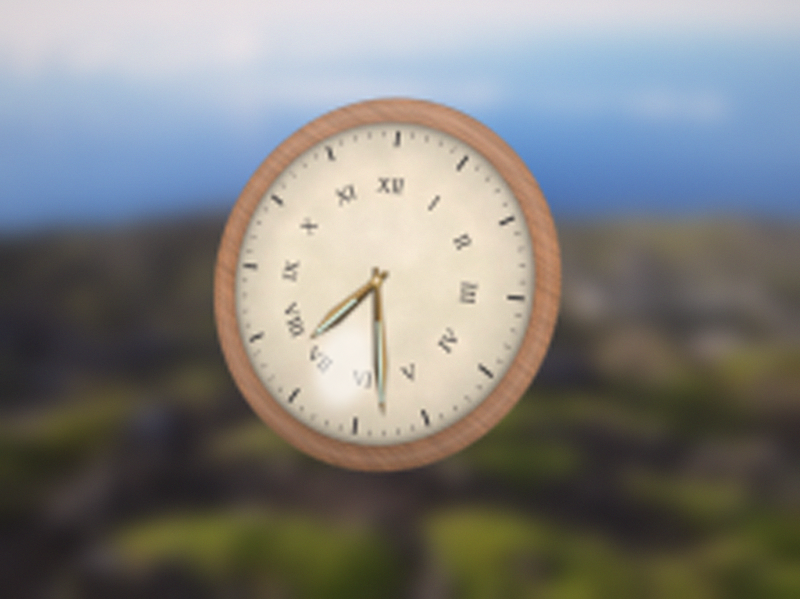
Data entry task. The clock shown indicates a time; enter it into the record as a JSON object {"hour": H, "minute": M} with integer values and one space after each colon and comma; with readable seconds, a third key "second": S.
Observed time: {"hour": 7, "minute": 28}
